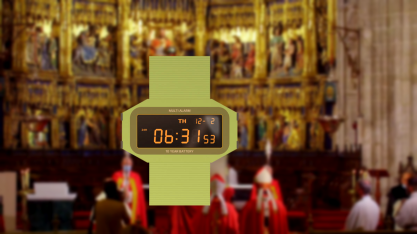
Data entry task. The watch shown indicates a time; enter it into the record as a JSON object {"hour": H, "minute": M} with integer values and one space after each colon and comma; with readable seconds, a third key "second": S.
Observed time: {"hour": 6, "minute": 31, "second": 53}
